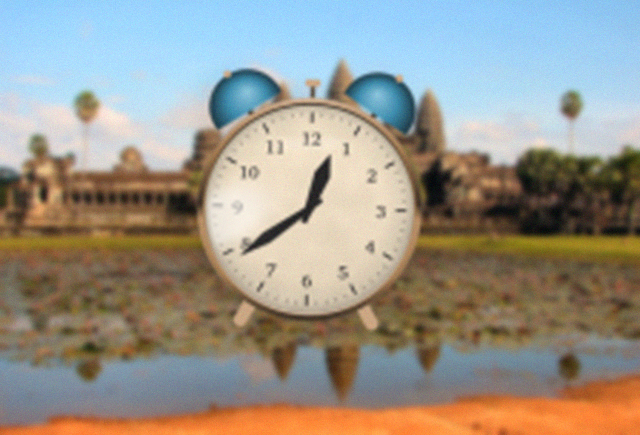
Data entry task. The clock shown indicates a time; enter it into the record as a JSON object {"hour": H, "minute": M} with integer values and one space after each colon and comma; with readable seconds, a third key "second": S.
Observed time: {"hour": 12, "minute": 39}
